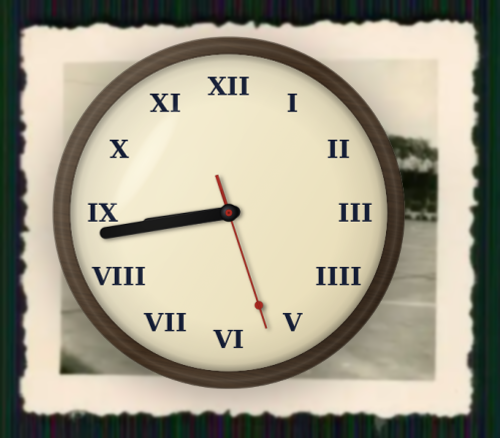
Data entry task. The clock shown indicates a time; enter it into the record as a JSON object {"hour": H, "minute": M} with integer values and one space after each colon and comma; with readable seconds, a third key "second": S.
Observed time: {"hour": 8, "minute": 43, "second": 27}
